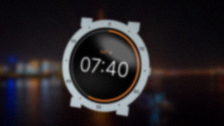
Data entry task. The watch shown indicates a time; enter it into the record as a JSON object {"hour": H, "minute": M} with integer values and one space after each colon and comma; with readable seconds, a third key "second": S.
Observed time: {"hour": 7, "minute": 40}
